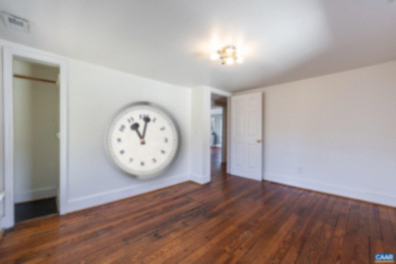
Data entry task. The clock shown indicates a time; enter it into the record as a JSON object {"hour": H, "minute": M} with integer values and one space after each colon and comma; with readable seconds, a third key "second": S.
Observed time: {"hour": 11, "minute": 2}
